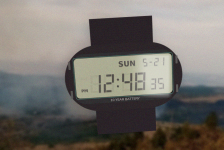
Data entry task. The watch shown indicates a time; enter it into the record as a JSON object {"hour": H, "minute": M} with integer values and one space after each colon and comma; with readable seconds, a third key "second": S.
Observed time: {"hour": 12, "minute": 48, "second": 35}
